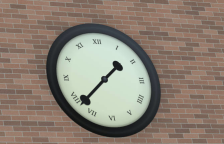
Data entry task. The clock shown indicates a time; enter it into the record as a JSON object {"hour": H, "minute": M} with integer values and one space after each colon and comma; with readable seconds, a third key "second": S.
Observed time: {"hour": 1, "minute": 38}
